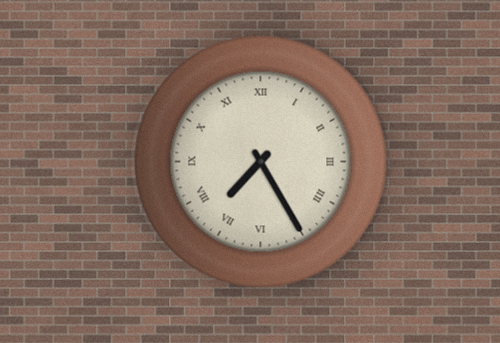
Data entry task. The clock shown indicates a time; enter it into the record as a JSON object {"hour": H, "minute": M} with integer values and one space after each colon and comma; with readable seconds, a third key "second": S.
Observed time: {"hour": 7, "minute": 25}
